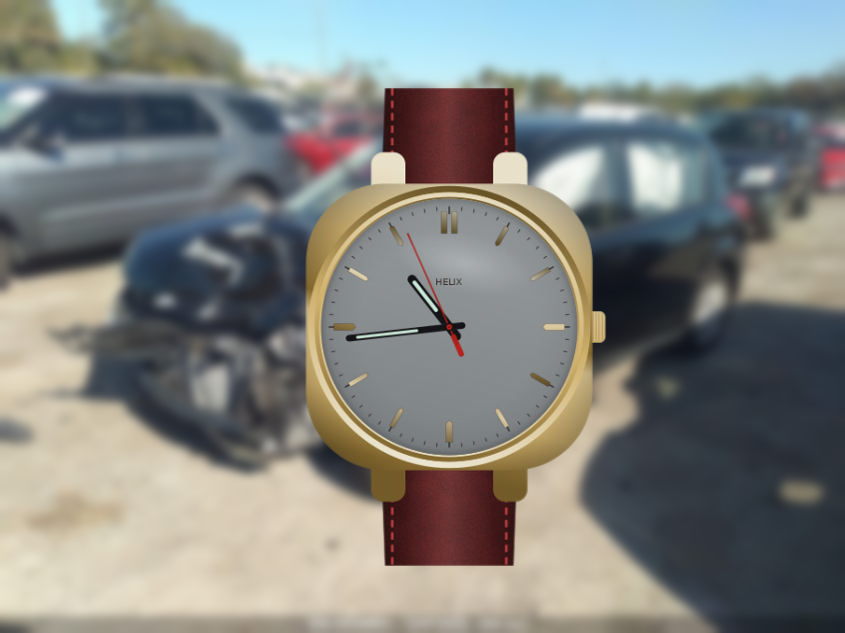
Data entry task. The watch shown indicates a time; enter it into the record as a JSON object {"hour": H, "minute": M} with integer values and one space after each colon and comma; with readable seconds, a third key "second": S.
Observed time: {"hour": 10, "minute": 43, "second": 56}
